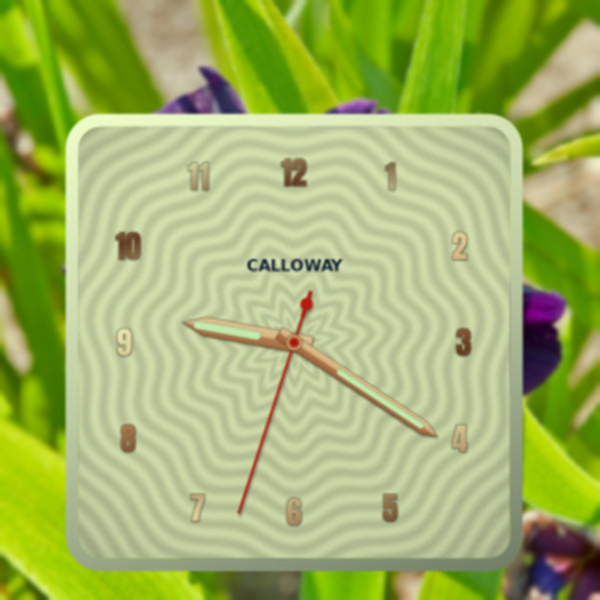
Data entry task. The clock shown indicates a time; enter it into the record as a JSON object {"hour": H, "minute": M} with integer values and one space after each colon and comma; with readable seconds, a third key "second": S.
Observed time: {"hour": 9, "minute": 20, "second": 33}
